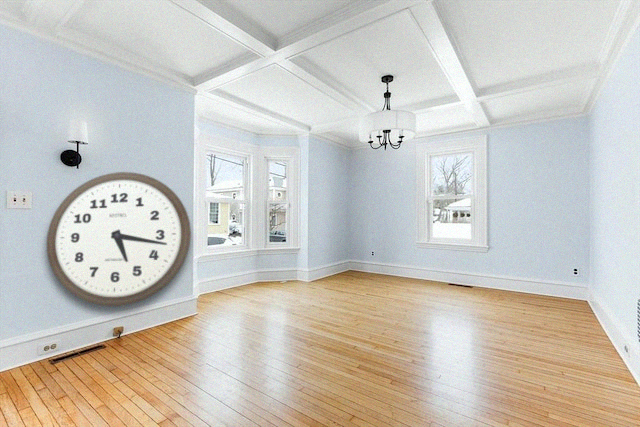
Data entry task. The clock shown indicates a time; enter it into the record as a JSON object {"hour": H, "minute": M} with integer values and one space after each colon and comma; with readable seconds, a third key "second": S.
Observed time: {"hour": 5, "minute": 17}
